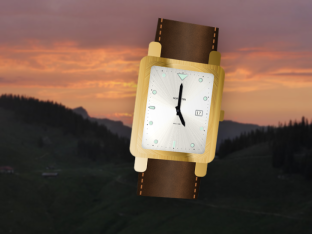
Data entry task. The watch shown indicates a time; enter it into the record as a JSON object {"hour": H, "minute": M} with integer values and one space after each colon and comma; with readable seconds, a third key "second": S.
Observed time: {"hour": 5, "minute": 0}
